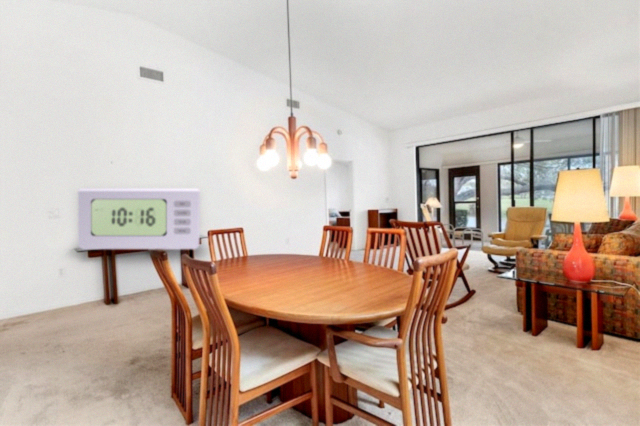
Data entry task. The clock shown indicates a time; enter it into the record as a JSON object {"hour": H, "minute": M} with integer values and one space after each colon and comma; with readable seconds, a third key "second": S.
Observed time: {"hour": 10, "minute": 16}
